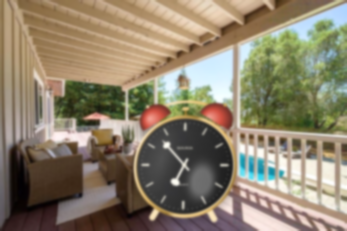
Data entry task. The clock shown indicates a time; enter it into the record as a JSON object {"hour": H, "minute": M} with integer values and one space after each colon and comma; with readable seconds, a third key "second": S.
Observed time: {"hour": 6, "minute": 53}
